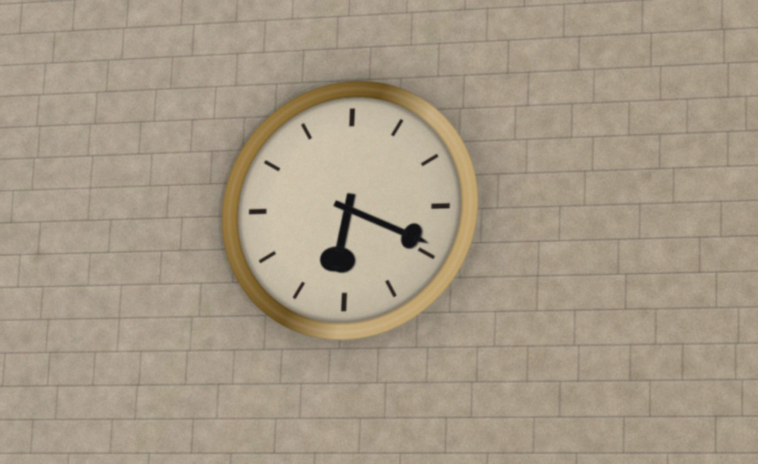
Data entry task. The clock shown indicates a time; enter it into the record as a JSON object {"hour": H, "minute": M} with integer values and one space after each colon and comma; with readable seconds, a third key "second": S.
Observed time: {"hour": 6, "minute": 19}
